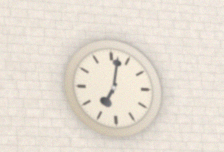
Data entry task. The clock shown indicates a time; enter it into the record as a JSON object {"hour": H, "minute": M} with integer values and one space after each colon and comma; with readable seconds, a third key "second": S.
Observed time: {"hour": 7, "minute": 2}
